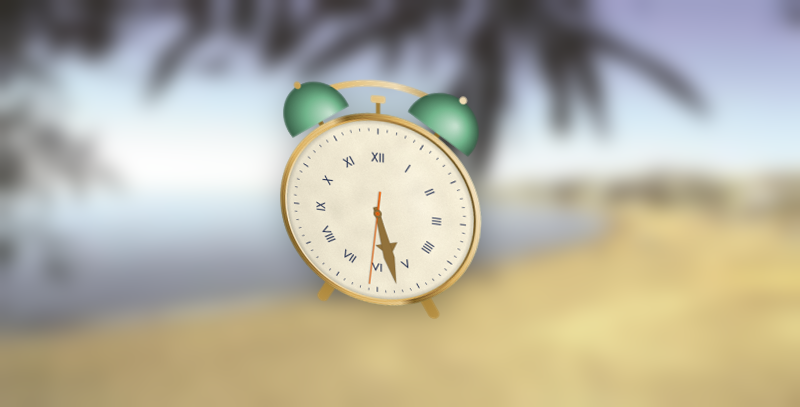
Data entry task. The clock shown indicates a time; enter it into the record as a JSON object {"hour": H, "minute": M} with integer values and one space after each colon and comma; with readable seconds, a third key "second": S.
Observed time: {"hour": 5, "minute": 27, "second": 31}
